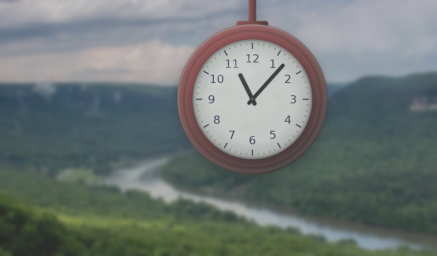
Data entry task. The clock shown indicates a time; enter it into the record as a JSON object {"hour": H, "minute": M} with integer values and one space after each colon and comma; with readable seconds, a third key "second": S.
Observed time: {"hour": 11, "minute": 7}
